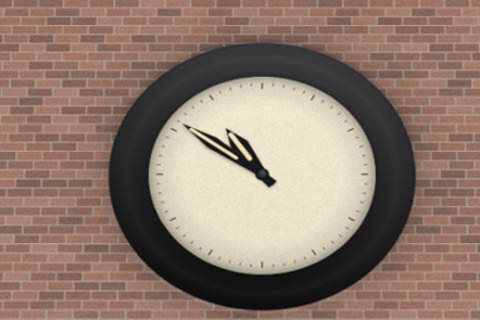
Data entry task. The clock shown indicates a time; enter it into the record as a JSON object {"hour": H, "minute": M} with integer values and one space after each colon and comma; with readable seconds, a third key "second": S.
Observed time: {"hour": 10, "minute": 51}
